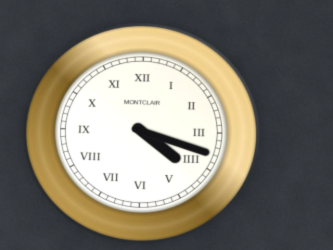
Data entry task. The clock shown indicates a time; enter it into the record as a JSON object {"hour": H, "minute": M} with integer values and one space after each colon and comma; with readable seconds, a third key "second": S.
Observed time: {"hour": 4, "minute": 18}
